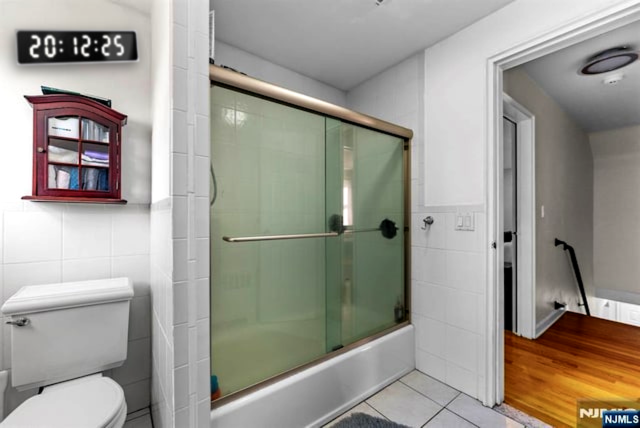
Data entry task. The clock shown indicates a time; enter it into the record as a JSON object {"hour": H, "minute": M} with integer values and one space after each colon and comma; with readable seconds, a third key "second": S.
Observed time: {"hour": 20, "minute": 12, "second": 25}
